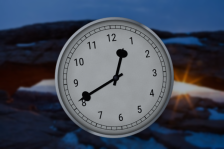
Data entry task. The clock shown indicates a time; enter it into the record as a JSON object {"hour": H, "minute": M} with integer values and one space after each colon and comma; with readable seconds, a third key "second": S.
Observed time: {"hour": 12, "minute": 41}
